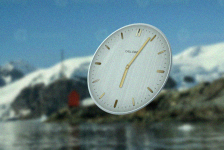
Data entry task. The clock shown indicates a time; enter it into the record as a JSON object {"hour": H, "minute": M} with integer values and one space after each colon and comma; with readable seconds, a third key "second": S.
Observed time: {"hour": 6, "minute": 4}
